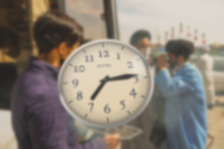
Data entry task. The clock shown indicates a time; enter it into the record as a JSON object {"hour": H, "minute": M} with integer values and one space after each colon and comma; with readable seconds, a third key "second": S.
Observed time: {"hour": 7, "minute": 14}
